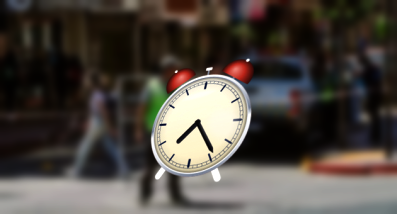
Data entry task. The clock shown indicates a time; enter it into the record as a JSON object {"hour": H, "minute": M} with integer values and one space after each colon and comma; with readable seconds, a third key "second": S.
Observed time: {"hour": 7, "minute": 24}
